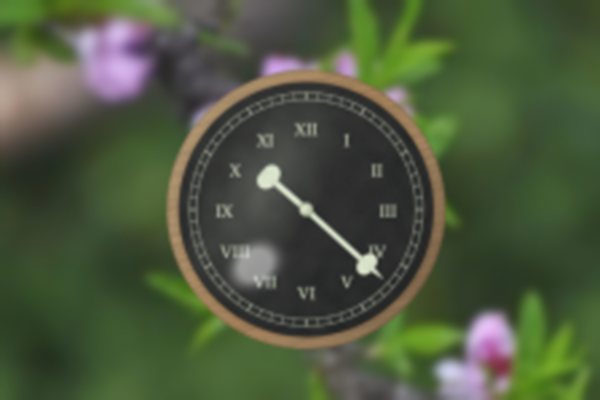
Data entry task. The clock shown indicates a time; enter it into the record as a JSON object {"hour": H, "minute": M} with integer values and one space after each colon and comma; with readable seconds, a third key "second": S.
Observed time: {"hour": 10, "minute": 22}
